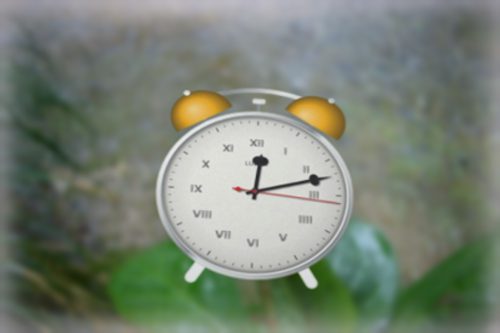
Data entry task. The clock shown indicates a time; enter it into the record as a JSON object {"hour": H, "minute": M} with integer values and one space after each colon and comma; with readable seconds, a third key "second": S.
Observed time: {"hour": 12, "minute": 12, "second": 16}
